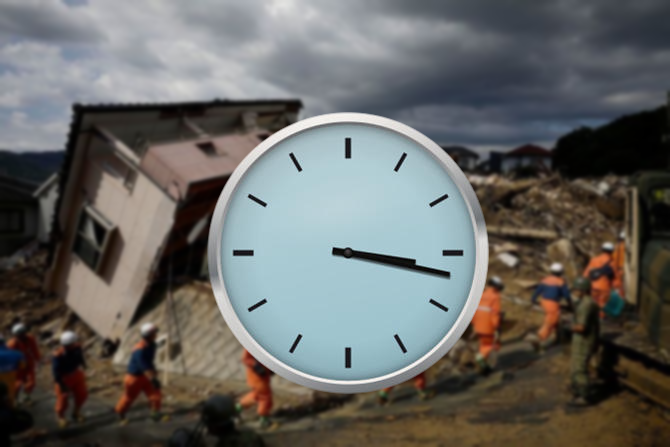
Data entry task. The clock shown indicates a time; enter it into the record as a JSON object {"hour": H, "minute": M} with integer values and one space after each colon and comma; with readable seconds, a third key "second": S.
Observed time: {"hour": 3, "minute": 17}
